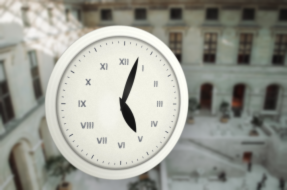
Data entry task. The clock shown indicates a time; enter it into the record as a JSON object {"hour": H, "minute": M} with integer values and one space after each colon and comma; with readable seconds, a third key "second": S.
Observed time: {"hour": 5, "minute": 3}
